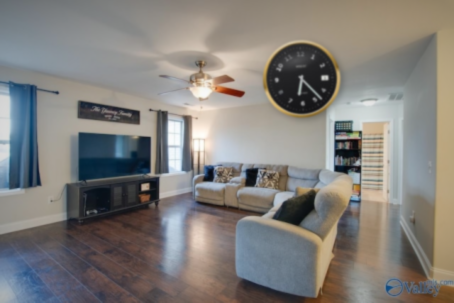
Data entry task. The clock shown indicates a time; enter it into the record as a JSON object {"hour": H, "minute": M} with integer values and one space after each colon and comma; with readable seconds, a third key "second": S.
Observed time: {"hour": 6, "minute": 23}
